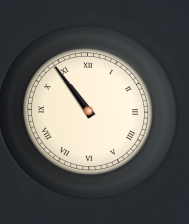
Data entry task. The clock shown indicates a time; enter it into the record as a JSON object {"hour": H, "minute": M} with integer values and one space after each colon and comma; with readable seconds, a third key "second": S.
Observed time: {"hour": 10, "minute": 54}
